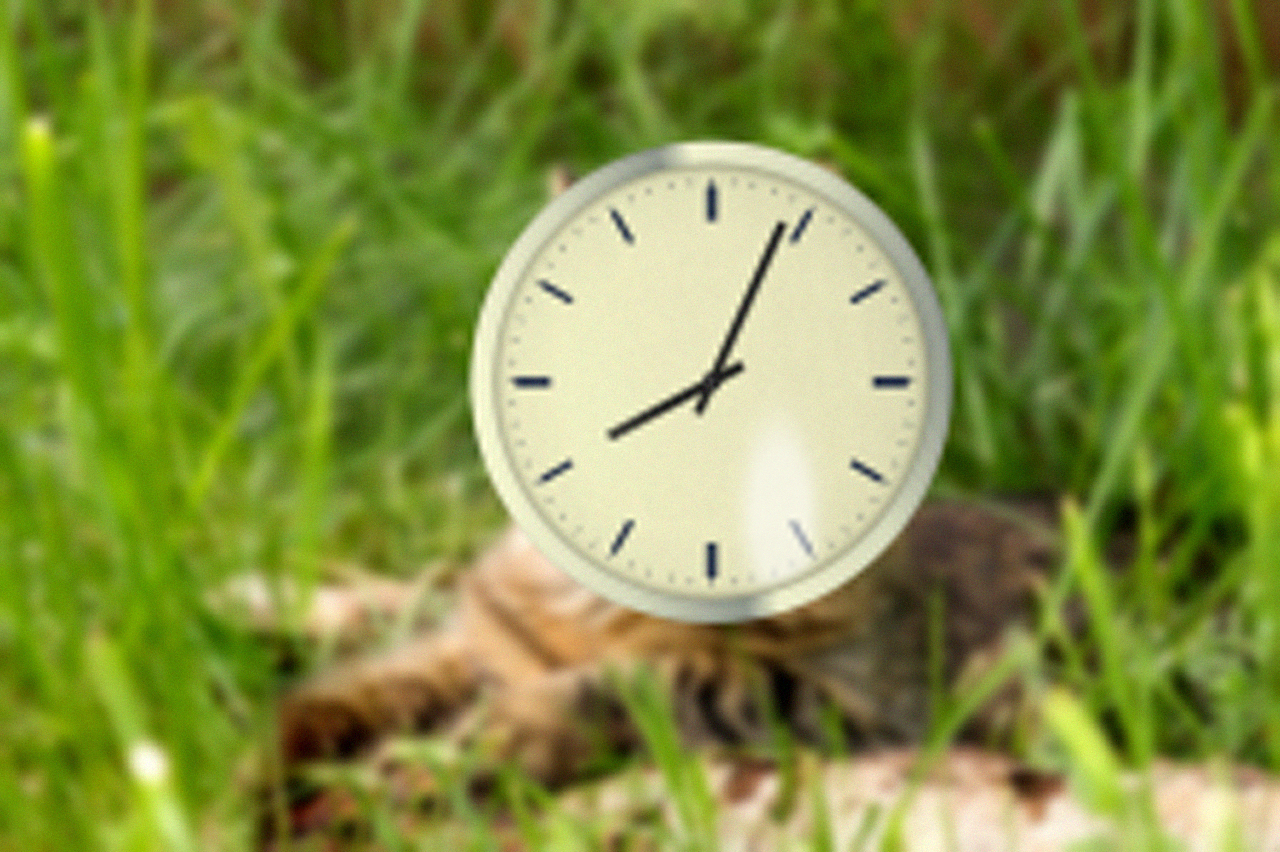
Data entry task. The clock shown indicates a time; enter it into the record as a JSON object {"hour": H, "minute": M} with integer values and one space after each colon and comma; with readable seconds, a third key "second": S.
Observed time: {"hour": 8, "minute": 4}
